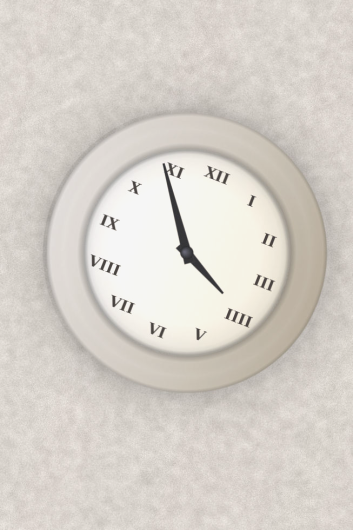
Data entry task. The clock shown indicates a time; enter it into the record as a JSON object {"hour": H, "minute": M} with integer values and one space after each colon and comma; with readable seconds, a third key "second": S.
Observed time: {"hour": 3, "minute": 54}
